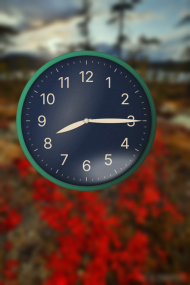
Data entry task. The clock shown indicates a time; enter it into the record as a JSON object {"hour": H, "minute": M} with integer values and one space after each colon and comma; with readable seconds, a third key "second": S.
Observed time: {"hour": 8, "minute": 15}
